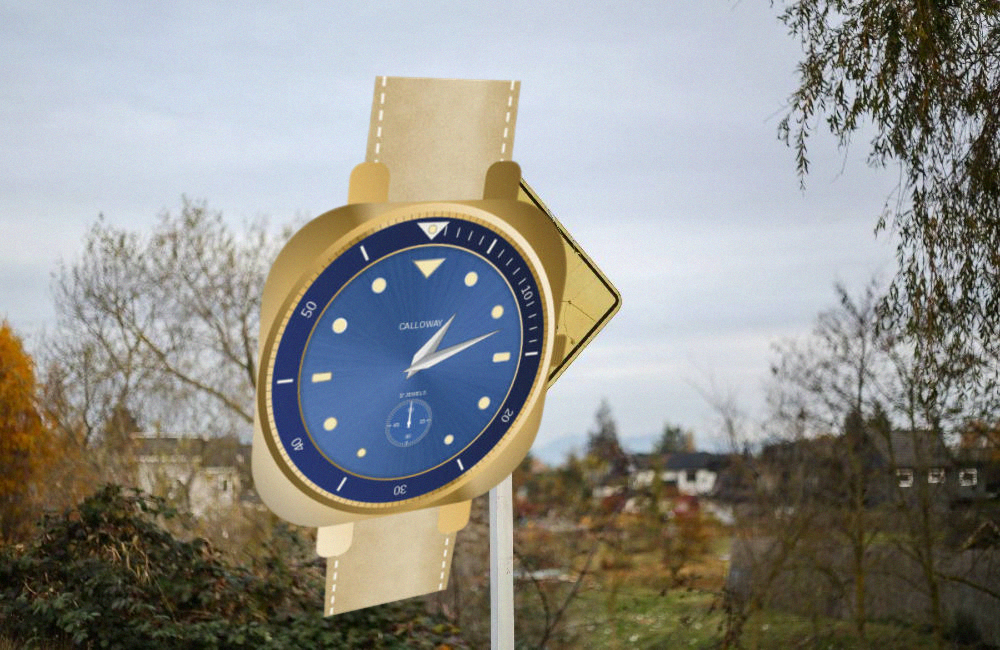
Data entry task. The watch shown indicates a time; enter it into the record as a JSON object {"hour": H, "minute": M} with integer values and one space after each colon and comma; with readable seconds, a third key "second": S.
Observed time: {"hour": 1, "minute": 12}
